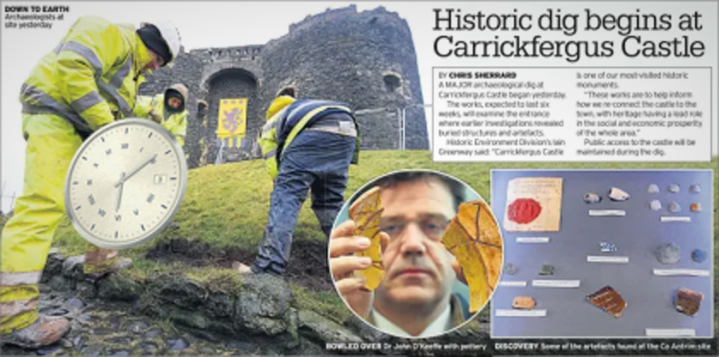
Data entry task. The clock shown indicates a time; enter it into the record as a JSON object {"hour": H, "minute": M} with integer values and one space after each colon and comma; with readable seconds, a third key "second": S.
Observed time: {"hour": 6, "minute": 9}
